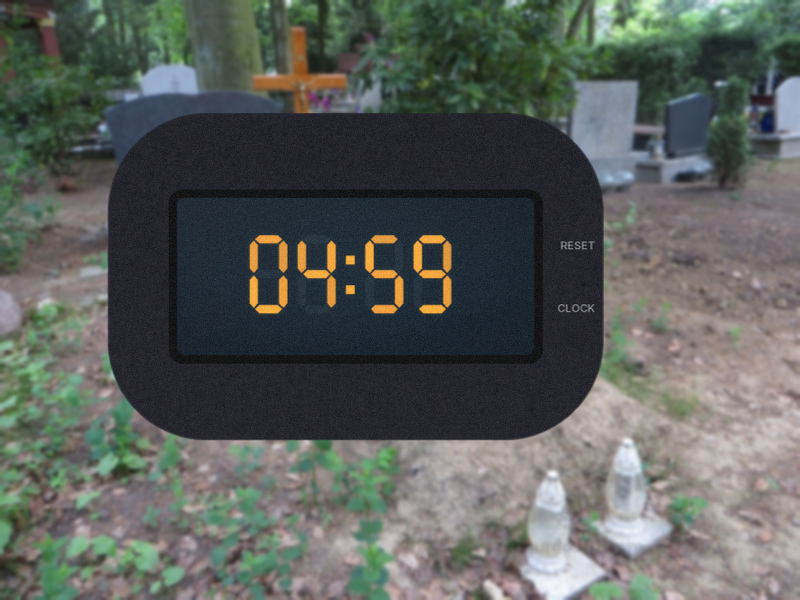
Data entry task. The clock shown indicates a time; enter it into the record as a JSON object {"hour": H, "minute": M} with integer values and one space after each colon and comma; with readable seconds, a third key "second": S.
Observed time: {"hour": 4, "minute": 59}
